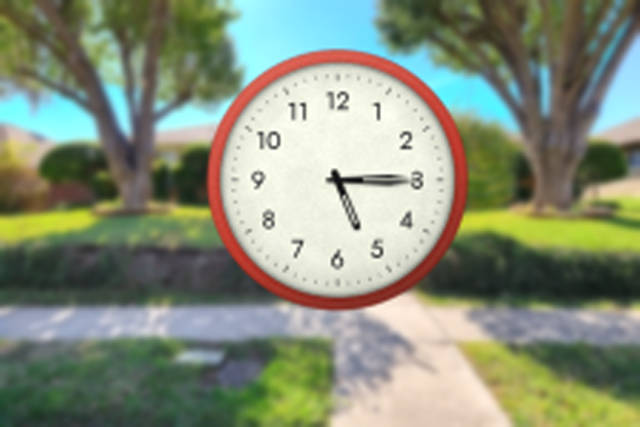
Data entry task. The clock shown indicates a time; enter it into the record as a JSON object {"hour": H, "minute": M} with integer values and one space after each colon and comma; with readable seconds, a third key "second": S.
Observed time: {"hour": 5, "minute": 15}
